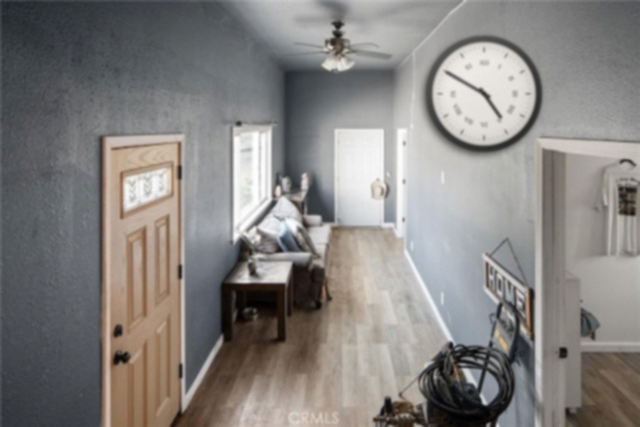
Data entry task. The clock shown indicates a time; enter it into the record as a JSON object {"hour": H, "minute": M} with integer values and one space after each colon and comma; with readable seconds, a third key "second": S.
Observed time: {"hour": 4, "minute": 50}
